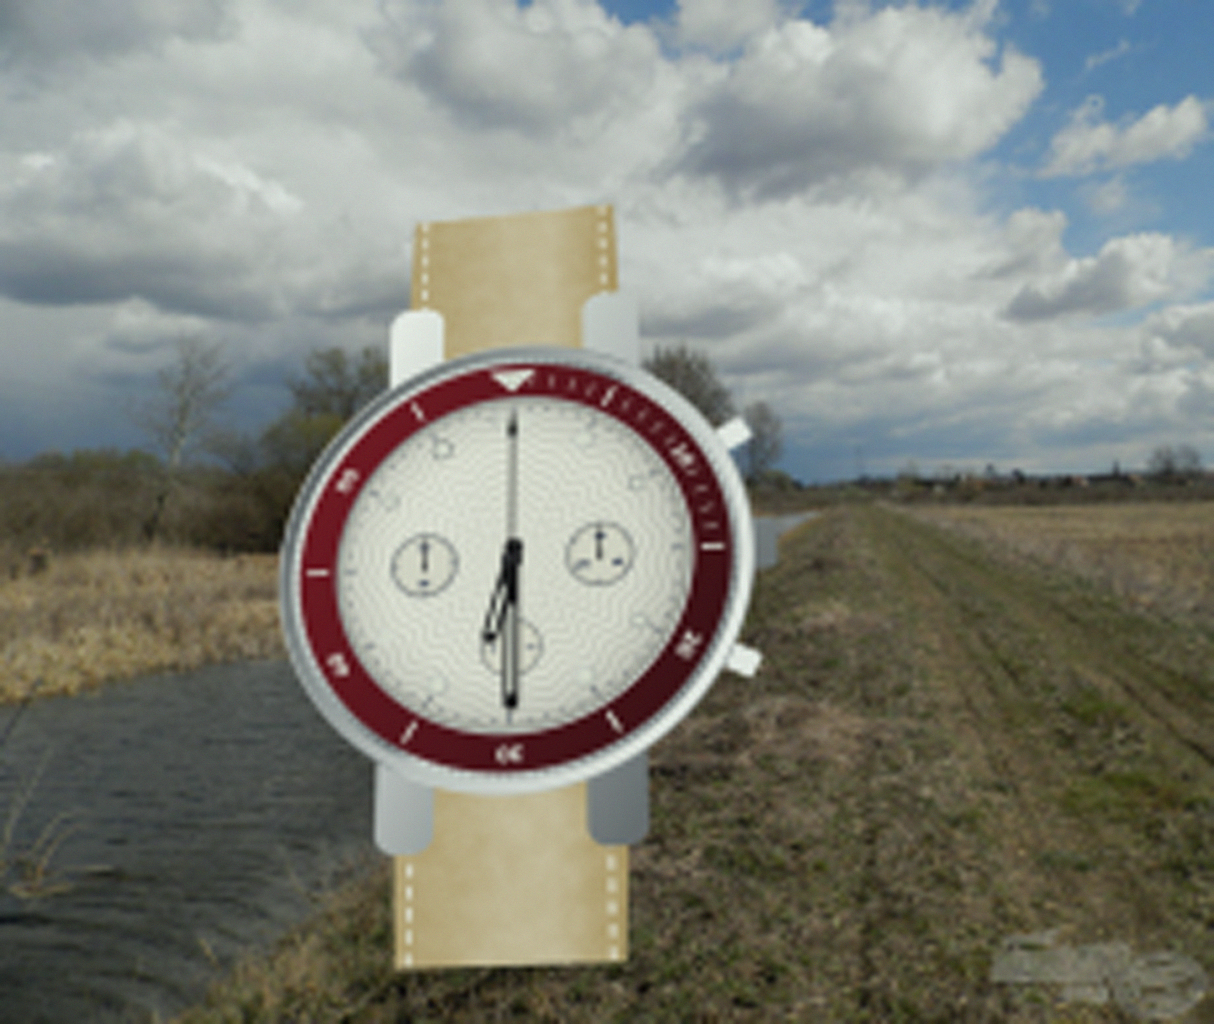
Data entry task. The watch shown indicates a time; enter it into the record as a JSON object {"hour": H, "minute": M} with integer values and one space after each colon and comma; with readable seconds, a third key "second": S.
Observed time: {"hour": 6, "minute": 30}
